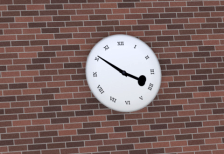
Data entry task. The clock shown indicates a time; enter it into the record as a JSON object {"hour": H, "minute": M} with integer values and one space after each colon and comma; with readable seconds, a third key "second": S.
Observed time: {"hour": 3, "minute": 51}
